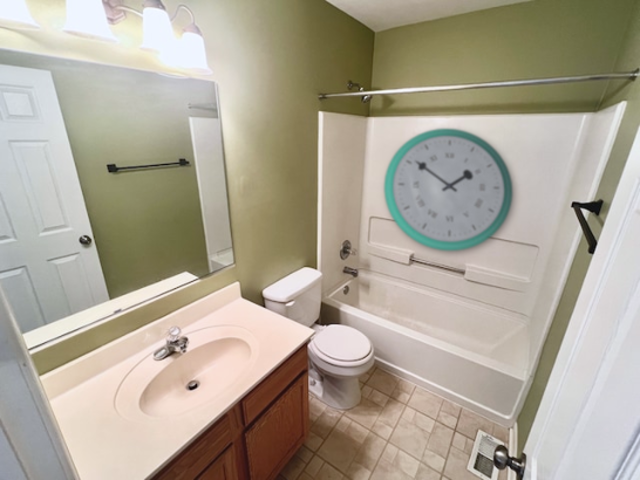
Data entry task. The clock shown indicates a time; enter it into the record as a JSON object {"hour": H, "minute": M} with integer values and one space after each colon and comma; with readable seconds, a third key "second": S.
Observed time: {"hour": 1, "minute": 51}
